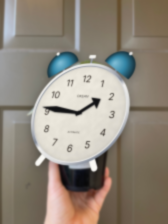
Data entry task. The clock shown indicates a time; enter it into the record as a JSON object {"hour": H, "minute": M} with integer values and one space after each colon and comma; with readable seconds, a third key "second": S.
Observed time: {"hour": 1, "minute": 46}
